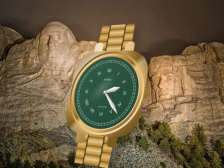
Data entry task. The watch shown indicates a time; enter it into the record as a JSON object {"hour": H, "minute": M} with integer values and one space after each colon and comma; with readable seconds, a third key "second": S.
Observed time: {"hour": 2, "minute": 23}
